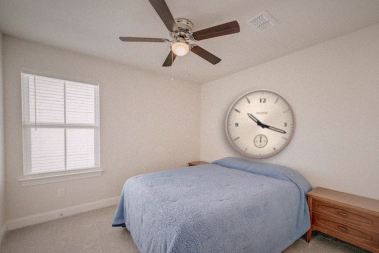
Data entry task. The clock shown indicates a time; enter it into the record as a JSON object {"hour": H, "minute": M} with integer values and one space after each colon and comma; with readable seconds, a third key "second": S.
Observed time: {"hour": 10, "minute": 18}
